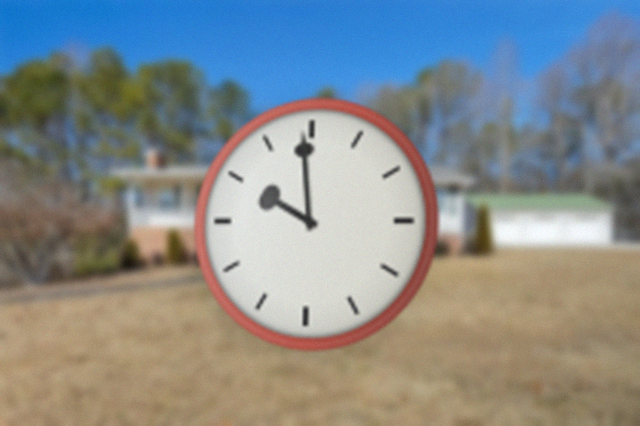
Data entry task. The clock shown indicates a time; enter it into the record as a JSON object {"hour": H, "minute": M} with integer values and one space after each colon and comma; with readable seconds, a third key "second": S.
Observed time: {"hour": 9, "minute": 59}
